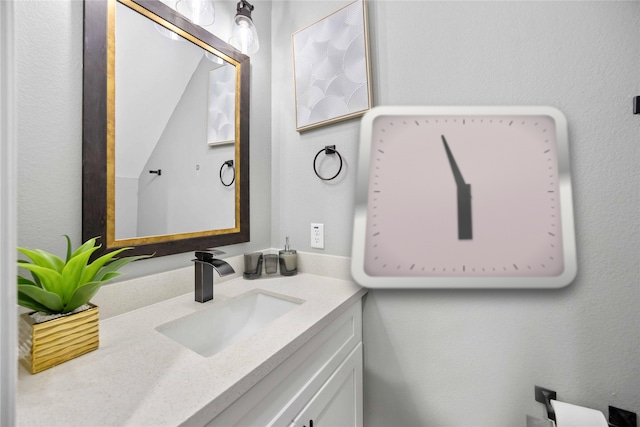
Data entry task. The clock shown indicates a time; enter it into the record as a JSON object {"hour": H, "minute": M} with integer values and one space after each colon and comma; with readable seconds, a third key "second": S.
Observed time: {"hour": 5, "minute": 57}
